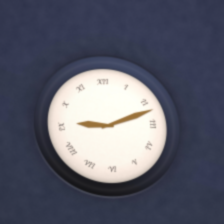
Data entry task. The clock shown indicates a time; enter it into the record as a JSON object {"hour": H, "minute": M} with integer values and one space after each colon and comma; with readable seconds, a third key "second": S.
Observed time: {"hour": 9, "minute": 12}
